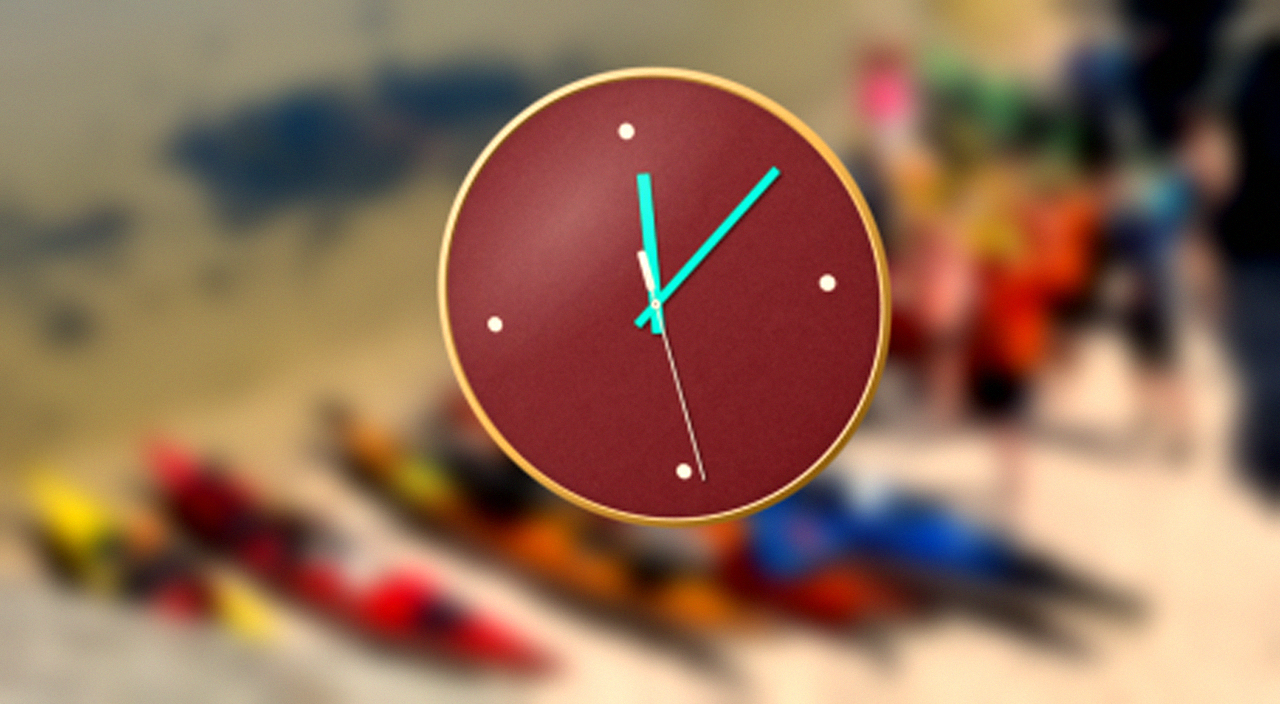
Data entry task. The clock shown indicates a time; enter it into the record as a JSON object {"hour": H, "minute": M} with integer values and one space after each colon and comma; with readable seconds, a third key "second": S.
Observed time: {"hour": 12, "minute": 8, "second": 29}
